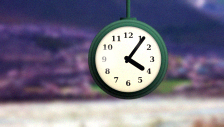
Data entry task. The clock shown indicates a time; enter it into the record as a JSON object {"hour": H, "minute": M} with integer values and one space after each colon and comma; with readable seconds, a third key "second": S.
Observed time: {"hour": 4, "minute": 6}
